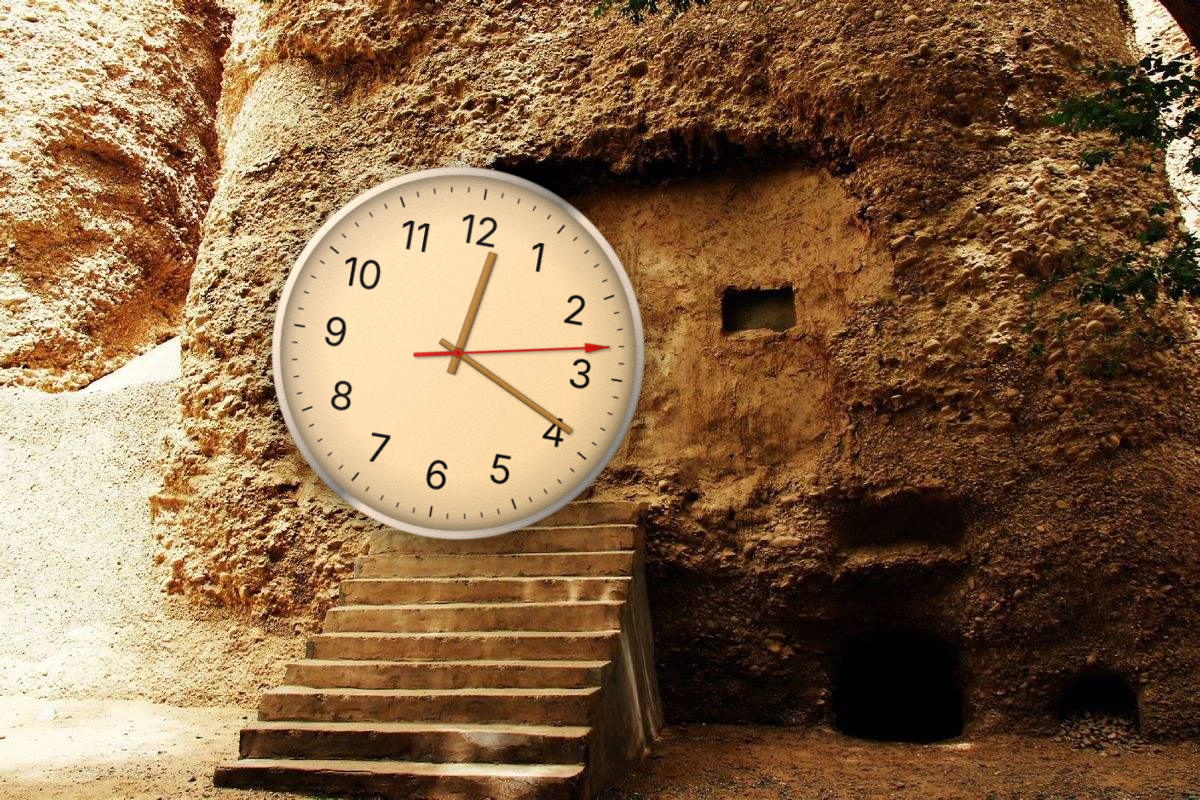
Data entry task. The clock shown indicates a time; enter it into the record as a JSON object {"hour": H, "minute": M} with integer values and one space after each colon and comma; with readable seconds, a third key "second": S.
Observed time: {"hour": 12, "minute": 19, "second": 13}
